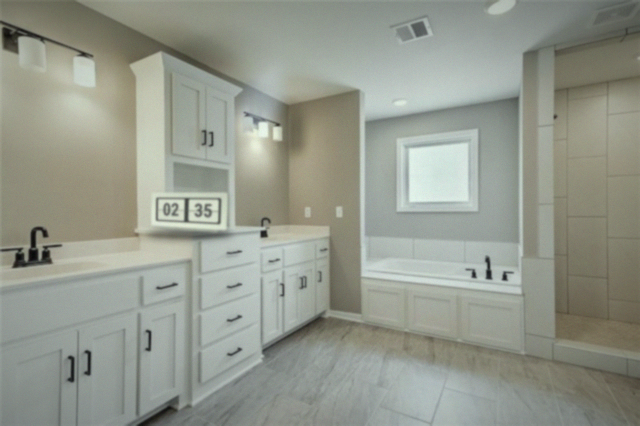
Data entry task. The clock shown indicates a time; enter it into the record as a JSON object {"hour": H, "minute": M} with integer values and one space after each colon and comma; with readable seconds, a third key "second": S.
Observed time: {"hour": 2, "minute": 35}
